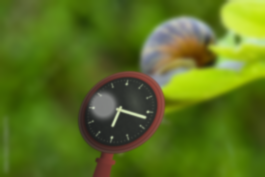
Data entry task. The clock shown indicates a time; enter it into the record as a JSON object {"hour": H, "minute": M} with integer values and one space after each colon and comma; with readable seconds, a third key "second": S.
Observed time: {"hour": 6, "minute": 17}
